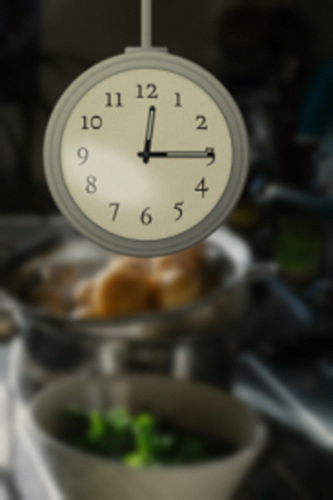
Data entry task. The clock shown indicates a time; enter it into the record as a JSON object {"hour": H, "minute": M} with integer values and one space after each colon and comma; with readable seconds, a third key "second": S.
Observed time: {"hour": 12, "minute": 15}
